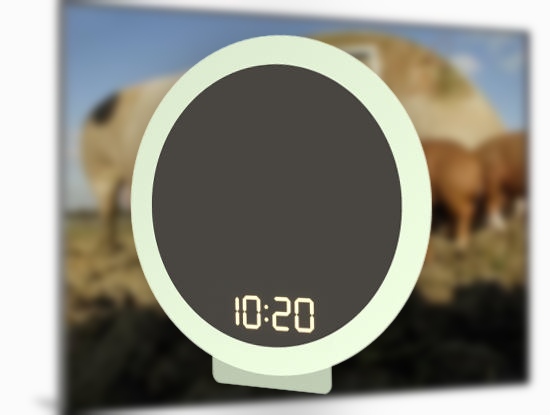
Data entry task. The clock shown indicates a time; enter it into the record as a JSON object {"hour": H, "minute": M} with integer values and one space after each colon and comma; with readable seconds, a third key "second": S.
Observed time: {"hour": 10, "minute": 20}
